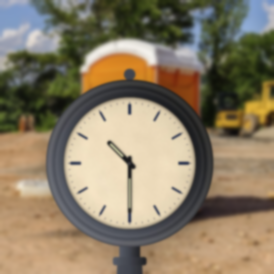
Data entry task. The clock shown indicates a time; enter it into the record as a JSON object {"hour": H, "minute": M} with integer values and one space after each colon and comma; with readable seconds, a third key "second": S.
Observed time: {"hour": 10, "minute": 30}
